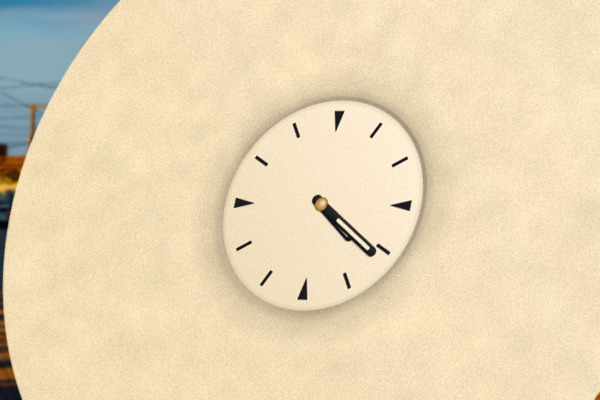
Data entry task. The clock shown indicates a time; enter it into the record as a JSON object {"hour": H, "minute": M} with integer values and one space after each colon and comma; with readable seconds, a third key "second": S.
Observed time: {"hour": 4, "minute": 21}
